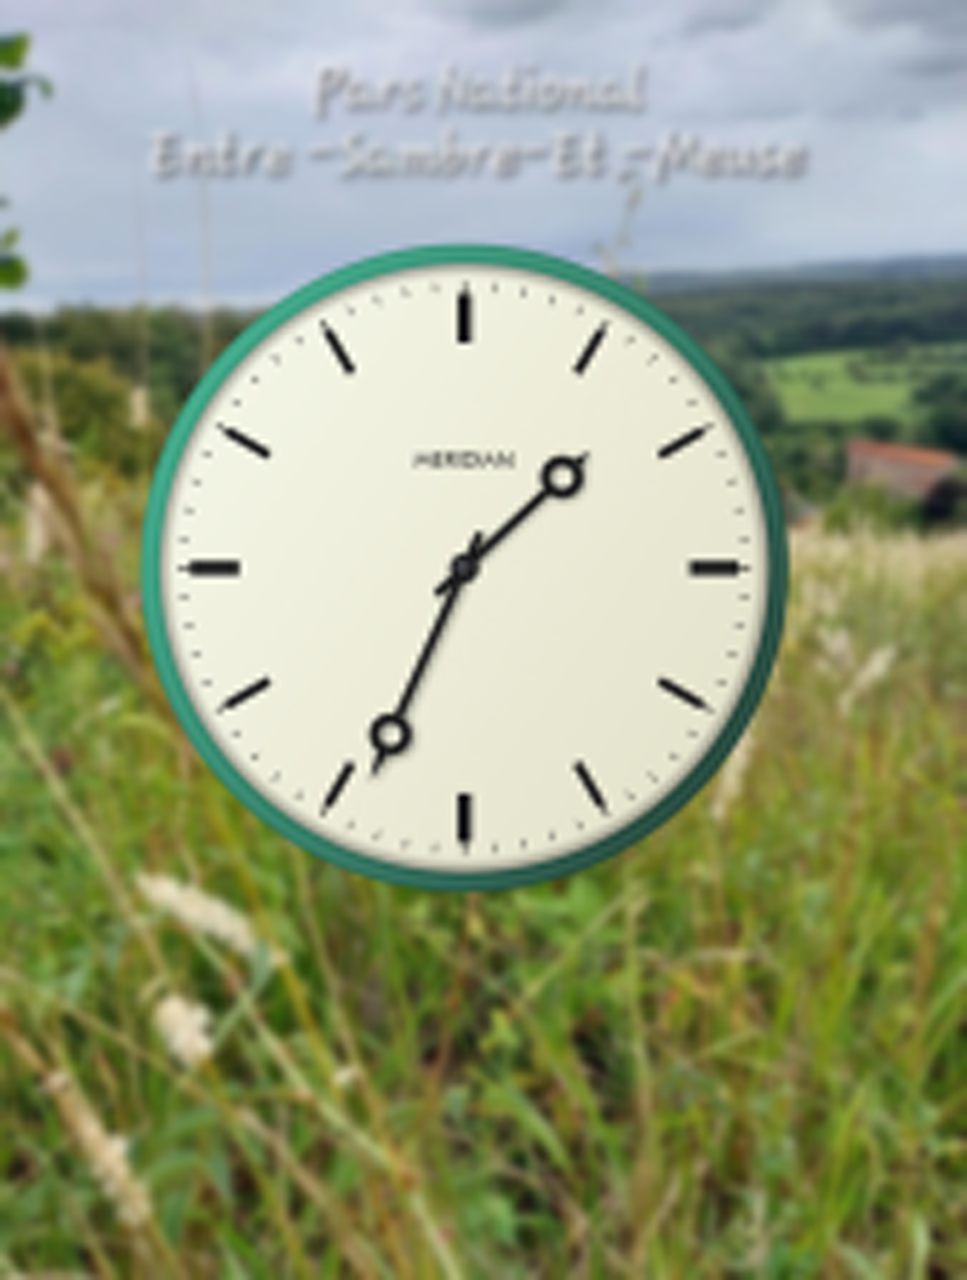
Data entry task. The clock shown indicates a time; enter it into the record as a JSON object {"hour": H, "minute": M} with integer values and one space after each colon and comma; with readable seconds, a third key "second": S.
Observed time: {"hour": 1, "minute": 34}
